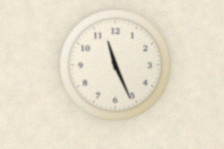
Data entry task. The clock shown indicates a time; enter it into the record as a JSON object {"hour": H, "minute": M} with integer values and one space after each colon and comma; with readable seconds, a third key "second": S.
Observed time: {"hour": 11, "minute": 26}
